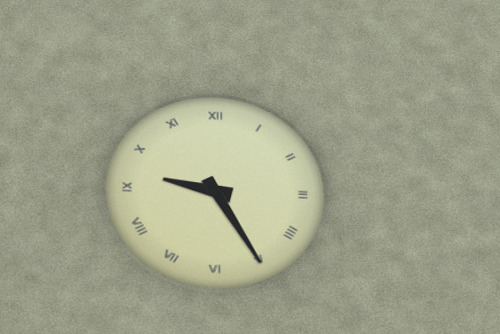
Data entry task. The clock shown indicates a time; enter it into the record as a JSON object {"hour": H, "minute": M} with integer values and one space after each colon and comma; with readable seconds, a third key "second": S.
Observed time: {"hour": 9, "minute": 25}
